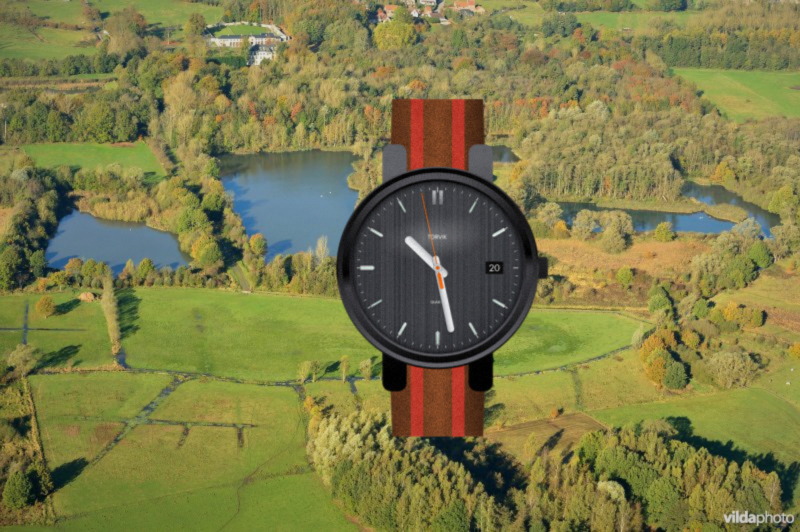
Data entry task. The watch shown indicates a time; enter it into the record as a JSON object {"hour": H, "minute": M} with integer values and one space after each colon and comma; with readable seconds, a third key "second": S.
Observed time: {"hour": 10, "minute": 27, "second": 58}
